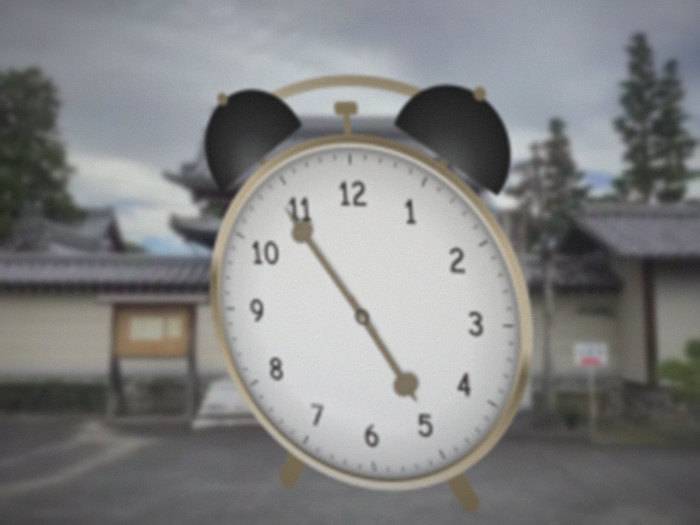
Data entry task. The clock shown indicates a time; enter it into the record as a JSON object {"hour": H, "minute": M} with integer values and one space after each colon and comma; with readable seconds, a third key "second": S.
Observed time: {"hour": 4, "minute": 54}
